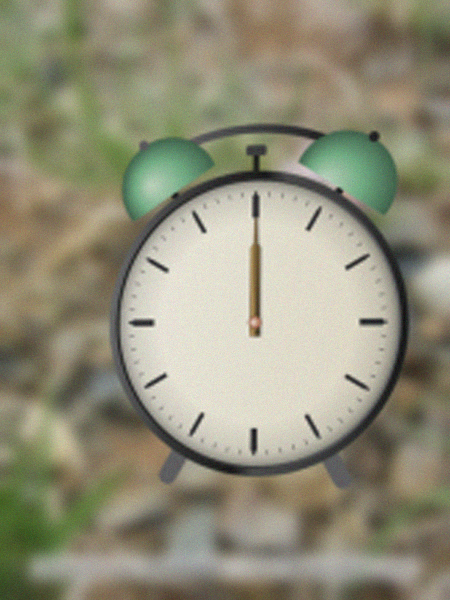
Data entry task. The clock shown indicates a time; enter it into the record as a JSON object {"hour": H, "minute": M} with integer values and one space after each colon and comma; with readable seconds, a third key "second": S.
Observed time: {"hour": 12, "minute": 0}
